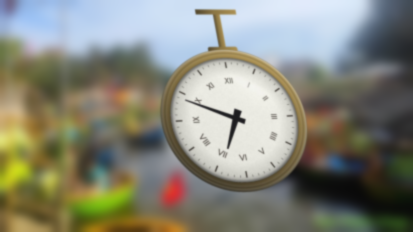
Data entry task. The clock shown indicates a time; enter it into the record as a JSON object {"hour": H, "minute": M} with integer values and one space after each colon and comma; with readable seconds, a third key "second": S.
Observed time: {"hour": 6, "minute": 49}
